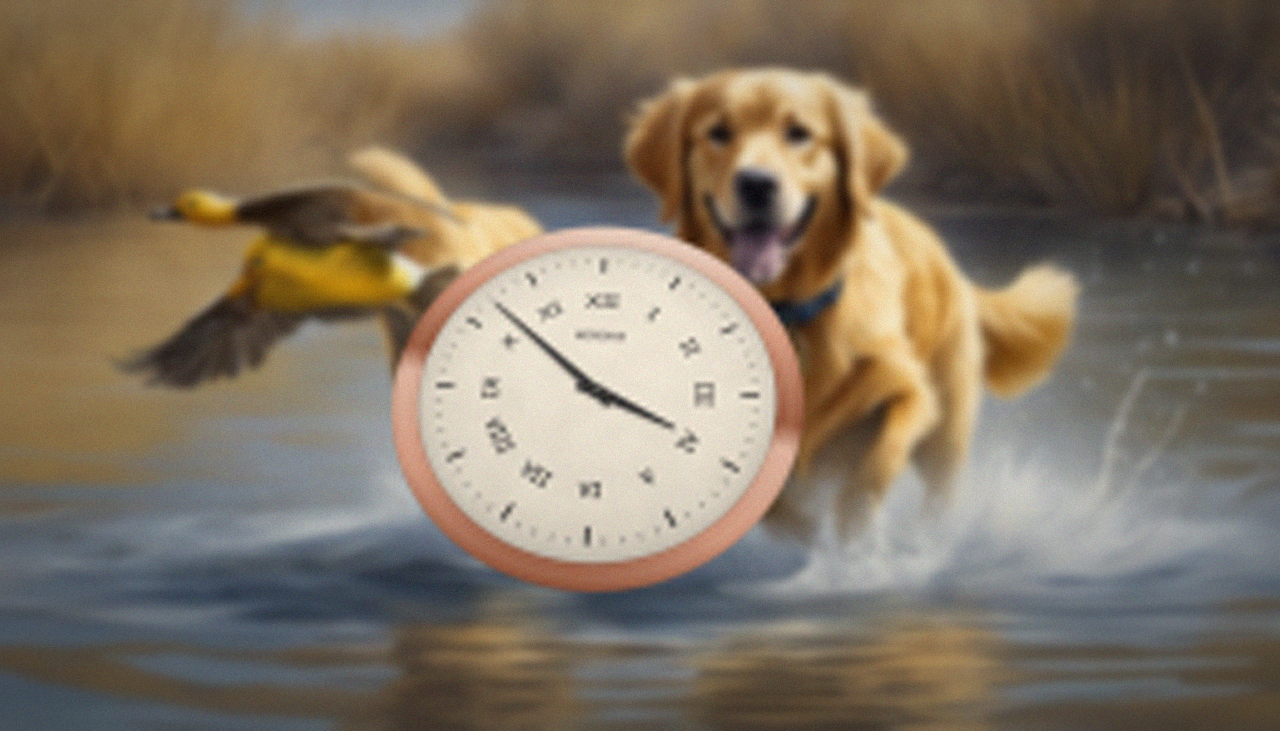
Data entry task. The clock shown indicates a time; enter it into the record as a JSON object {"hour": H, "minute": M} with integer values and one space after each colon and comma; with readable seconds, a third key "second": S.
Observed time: {"hour": 3, "minute": 52}
